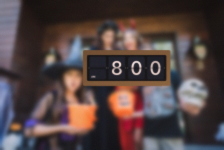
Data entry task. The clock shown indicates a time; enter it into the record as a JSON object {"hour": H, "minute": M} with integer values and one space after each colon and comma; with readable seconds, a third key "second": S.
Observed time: {"hour": 8, "minute": 0}
